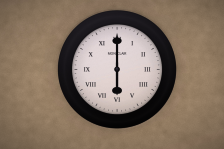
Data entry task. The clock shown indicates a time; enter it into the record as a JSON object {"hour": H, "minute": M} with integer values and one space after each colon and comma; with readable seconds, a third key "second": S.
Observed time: {"hour": 6, "minute": 0}
